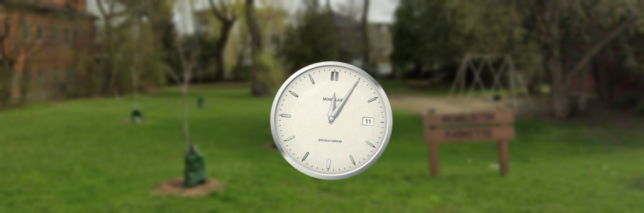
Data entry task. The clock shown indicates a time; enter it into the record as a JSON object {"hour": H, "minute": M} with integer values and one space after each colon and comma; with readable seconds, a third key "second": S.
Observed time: {"hour": 12, "minute": 5}
